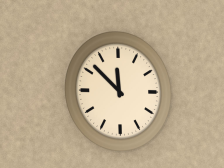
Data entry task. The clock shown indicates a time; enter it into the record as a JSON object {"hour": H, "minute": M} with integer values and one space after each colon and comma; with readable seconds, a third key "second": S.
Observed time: {"hour": 11, "minute": 52}
